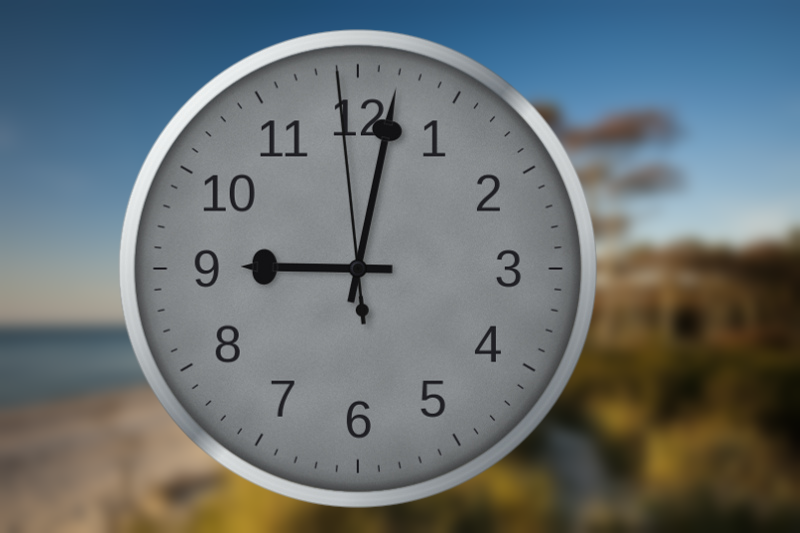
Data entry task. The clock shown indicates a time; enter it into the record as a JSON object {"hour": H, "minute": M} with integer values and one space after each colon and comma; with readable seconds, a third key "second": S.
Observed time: {"hour": 9, "minute": 1, "second": 59}
